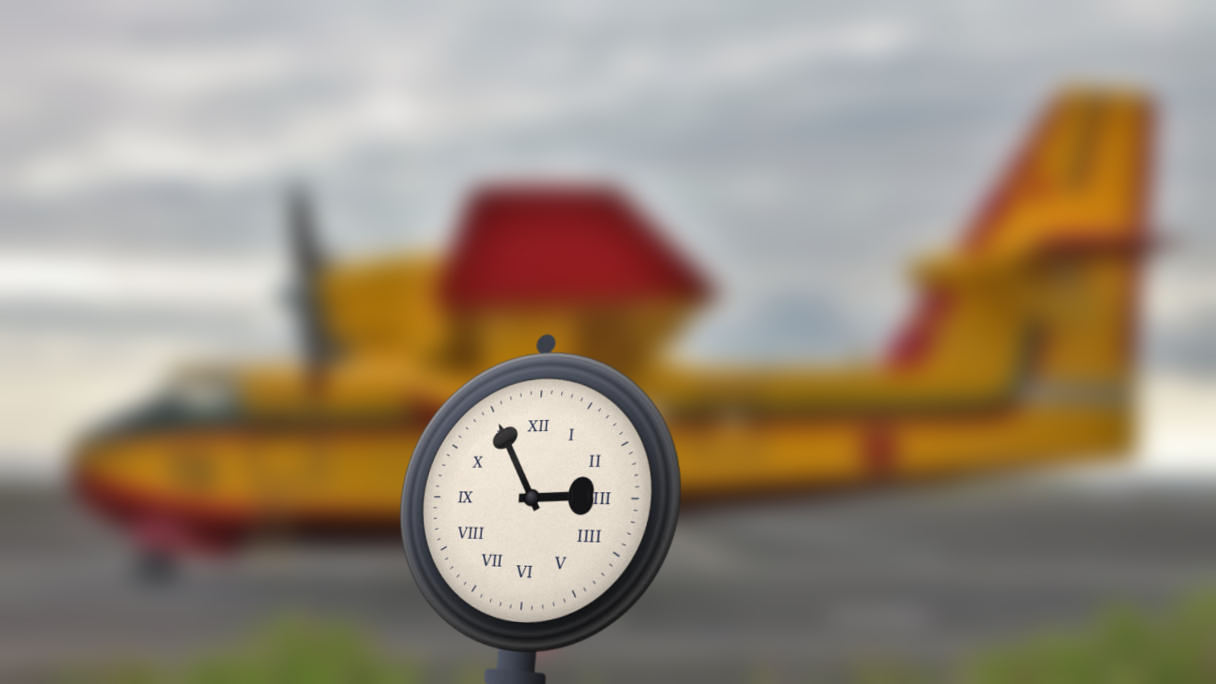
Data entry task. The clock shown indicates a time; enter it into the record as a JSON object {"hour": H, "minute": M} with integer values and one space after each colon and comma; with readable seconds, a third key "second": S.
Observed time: {"hour": 2, "minute": 55}
